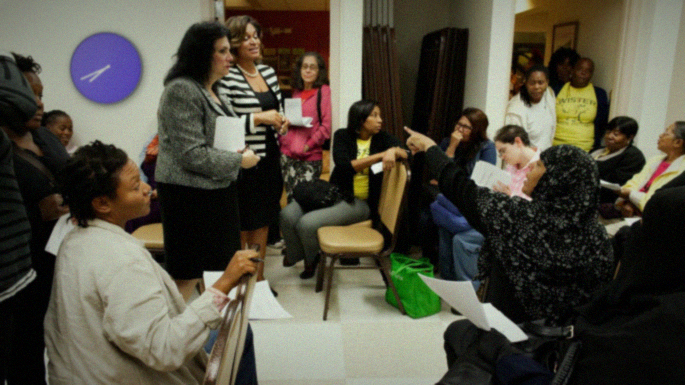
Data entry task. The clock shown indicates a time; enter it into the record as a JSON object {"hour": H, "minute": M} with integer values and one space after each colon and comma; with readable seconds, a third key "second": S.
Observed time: {"hour": 7, "minute": 41}
